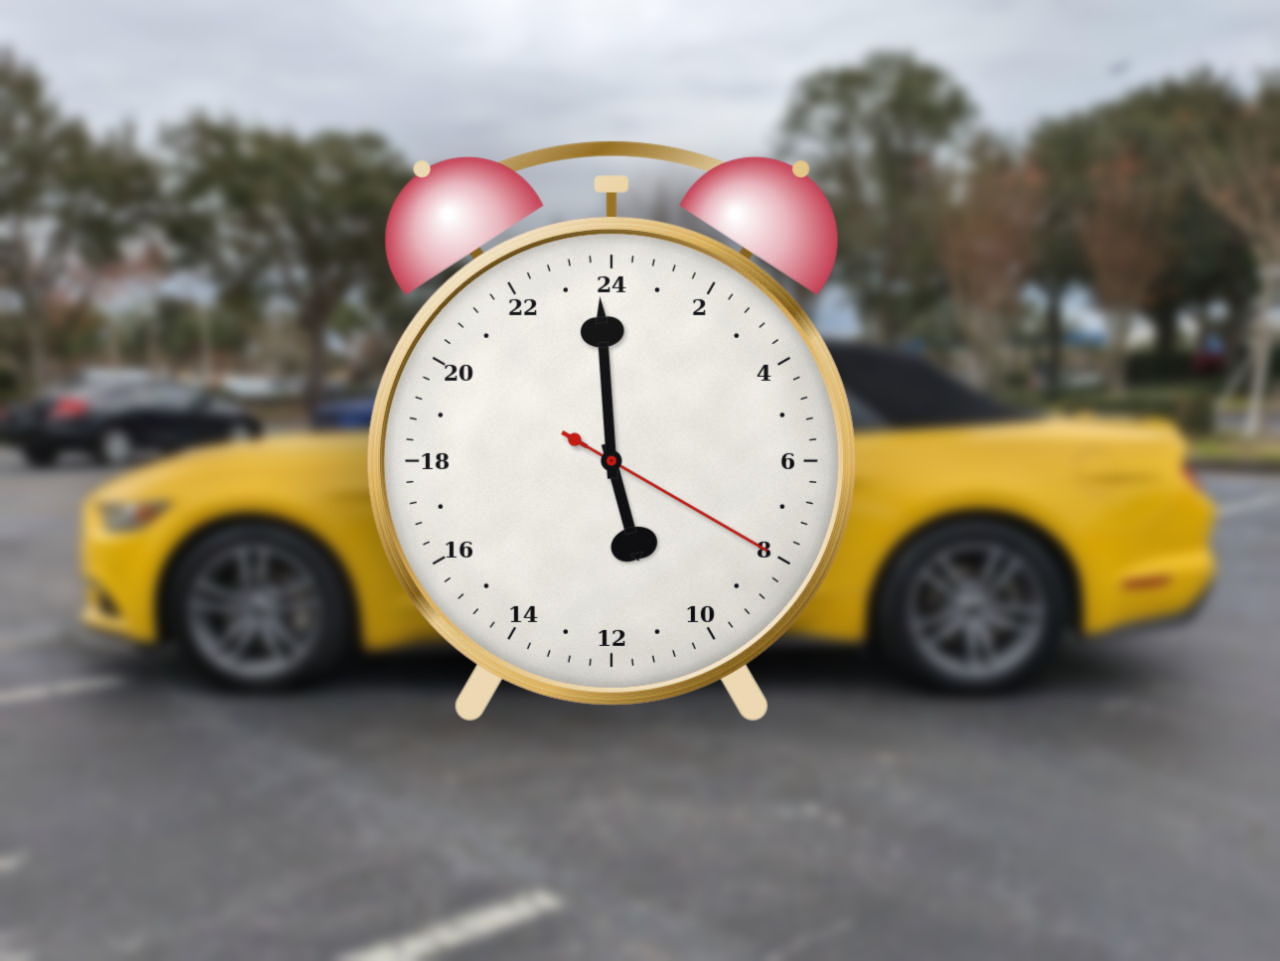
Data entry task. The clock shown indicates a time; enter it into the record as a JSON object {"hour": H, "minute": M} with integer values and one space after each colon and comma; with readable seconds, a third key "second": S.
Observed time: {"hour": 10, "minute": 59, "second": 20}
